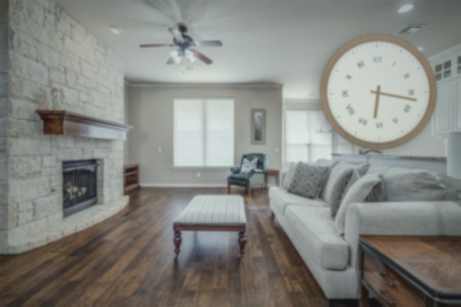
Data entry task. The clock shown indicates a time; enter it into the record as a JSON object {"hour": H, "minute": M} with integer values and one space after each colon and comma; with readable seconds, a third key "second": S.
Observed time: {"hour": 6, "minute": 17}
